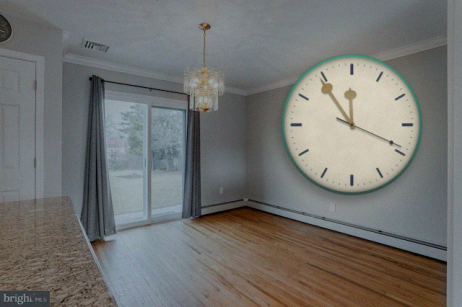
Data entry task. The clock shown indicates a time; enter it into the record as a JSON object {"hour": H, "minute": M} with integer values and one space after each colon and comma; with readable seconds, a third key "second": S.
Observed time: {"hour": 11, "minute": 54, "second": 19}
